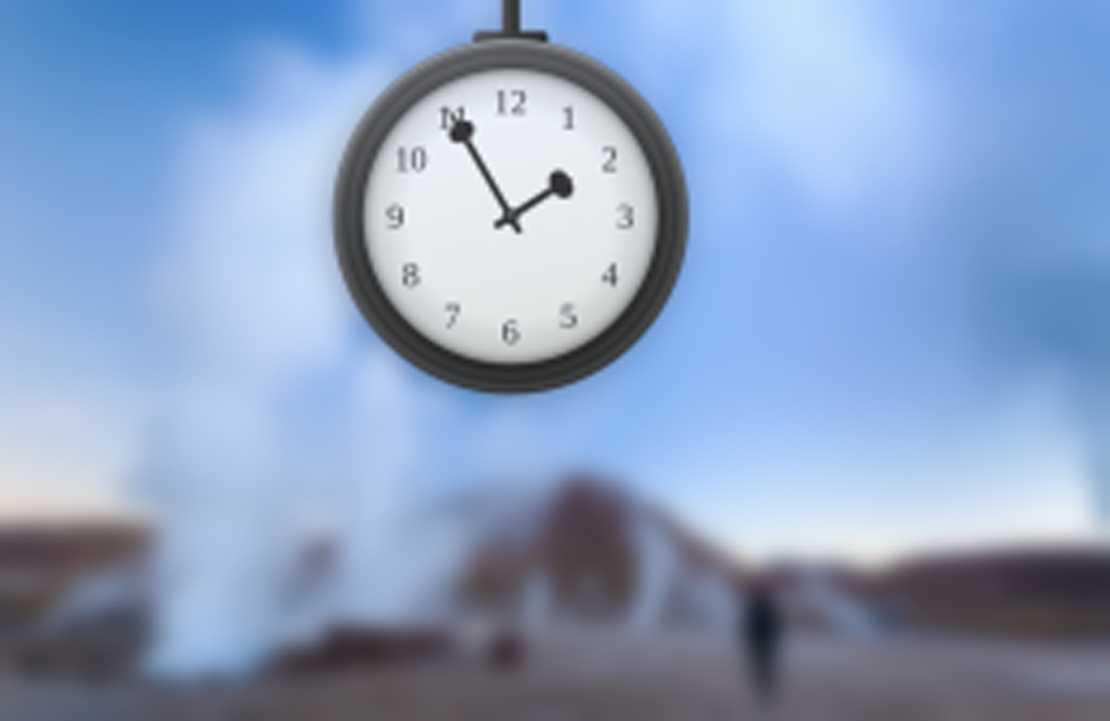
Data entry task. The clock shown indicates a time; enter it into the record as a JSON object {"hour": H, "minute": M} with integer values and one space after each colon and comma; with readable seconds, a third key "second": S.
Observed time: {"hour": 1, "minute": 55}
